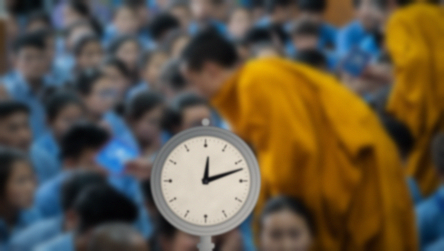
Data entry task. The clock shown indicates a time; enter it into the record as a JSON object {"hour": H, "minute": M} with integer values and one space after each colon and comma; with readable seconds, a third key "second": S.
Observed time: {"hour": 12, "minute": 12}
